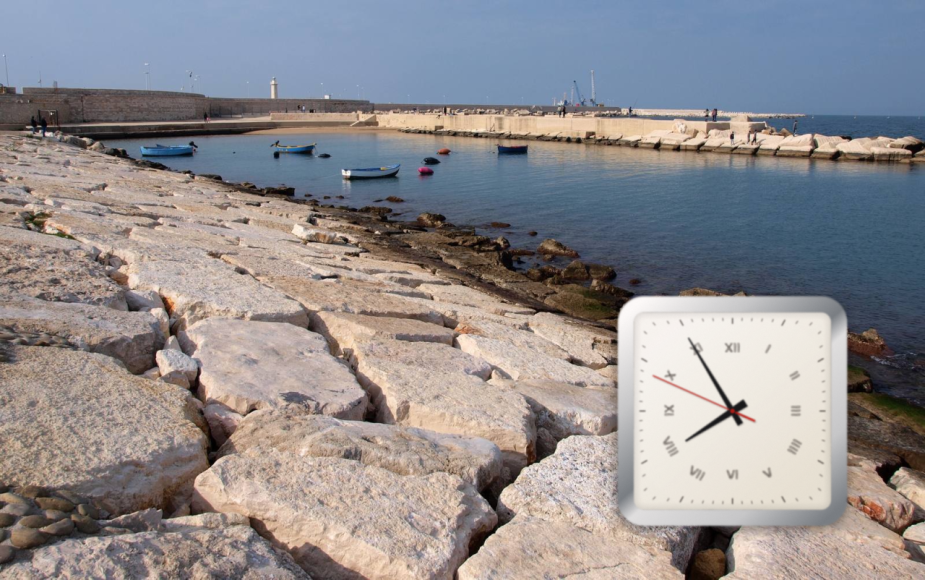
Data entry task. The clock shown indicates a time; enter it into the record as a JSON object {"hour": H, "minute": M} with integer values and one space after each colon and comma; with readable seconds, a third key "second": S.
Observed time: {"hour": 7, "minute": 54, "second": 49}
